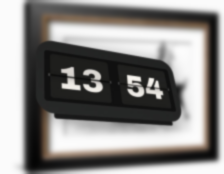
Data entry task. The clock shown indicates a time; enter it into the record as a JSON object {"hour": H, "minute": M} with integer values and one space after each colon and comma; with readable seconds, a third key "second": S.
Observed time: {"hour": 13, "minute": 54}
